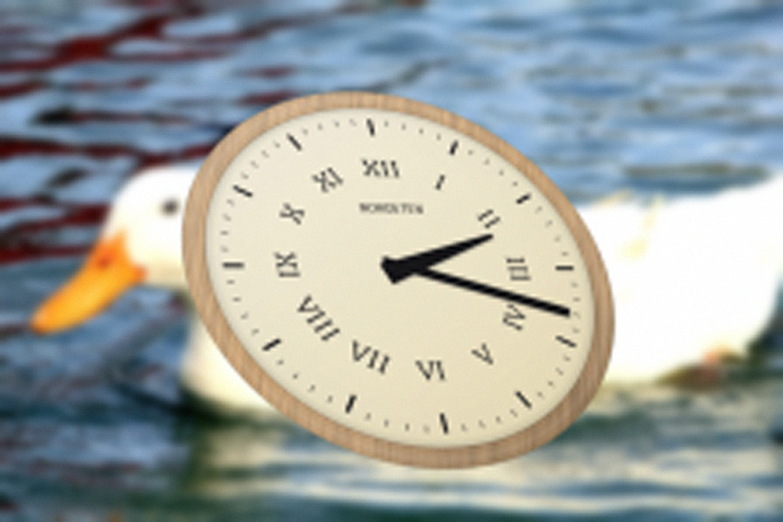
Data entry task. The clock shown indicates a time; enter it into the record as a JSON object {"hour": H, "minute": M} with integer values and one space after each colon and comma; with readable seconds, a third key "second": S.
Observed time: {"hour": 2, "minute": 18}
